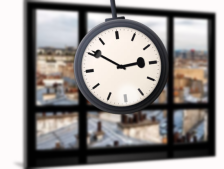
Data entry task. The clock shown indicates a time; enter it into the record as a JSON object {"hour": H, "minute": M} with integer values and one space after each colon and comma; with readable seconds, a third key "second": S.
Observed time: {"hour": 2, "minute": 51}
